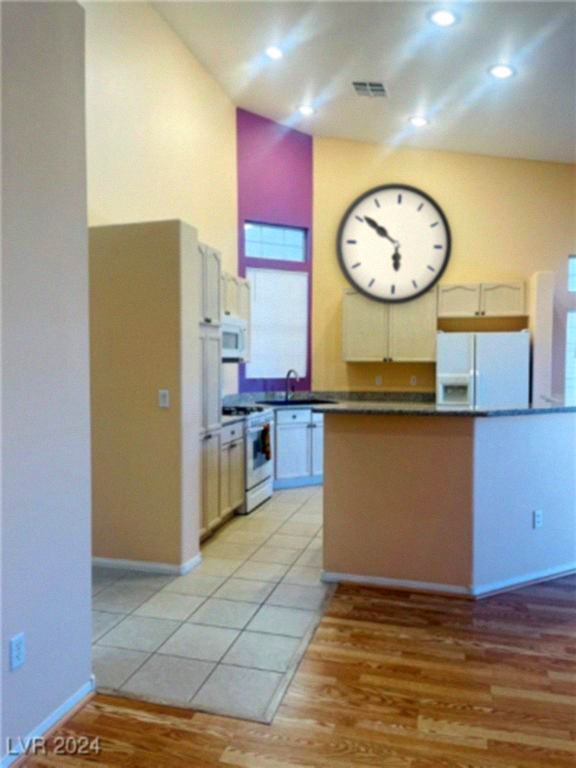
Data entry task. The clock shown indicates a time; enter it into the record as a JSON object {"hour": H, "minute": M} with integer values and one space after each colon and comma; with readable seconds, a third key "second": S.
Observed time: {"hour": 5, "minute": 51}
